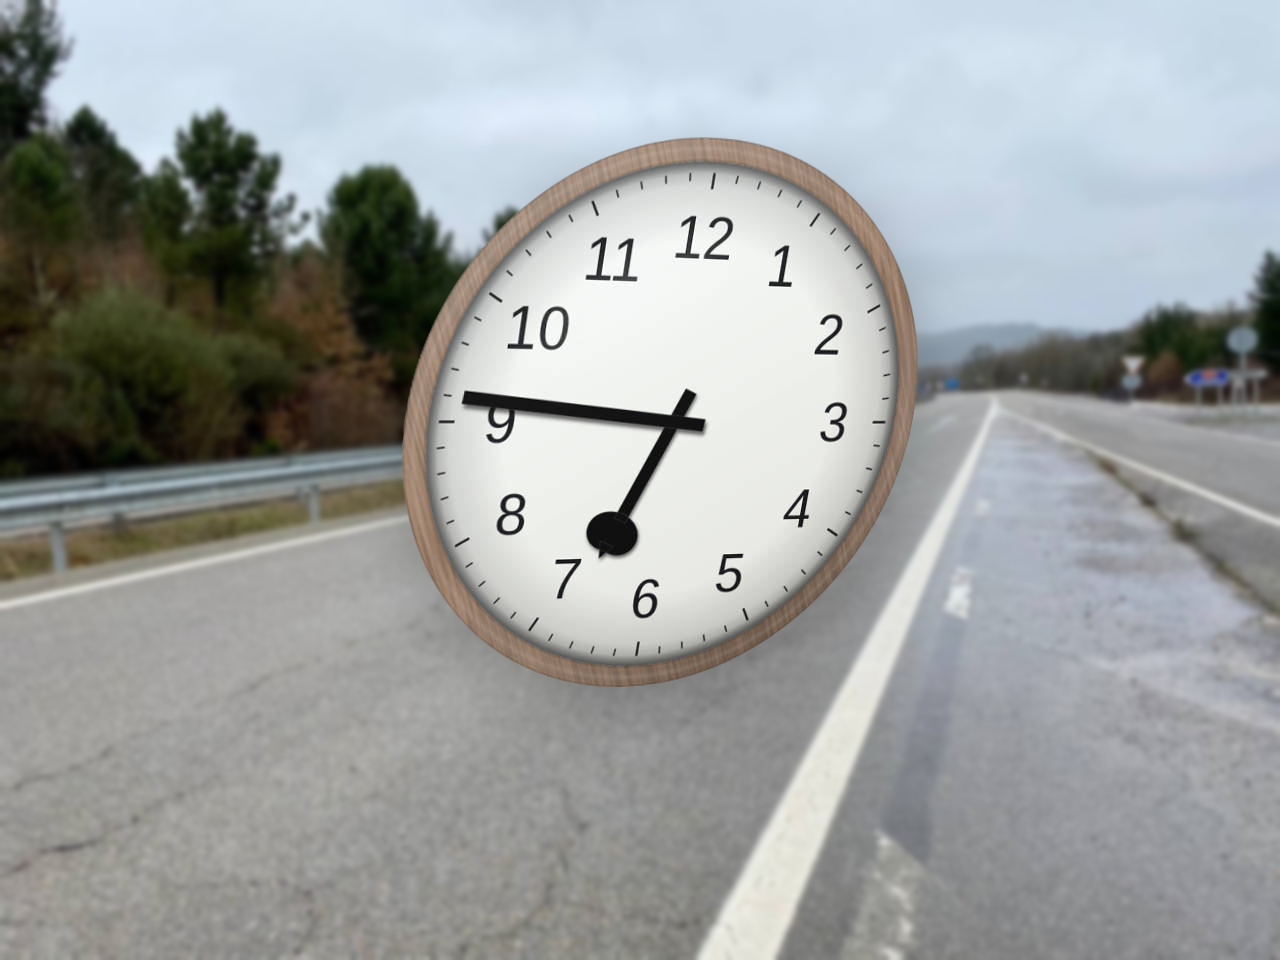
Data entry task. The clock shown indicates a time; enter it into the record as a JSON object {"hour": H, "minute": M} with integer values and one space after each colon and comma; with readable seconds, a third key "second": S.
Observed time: {"hour": 6, "minute": 46}
